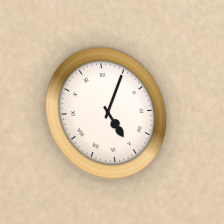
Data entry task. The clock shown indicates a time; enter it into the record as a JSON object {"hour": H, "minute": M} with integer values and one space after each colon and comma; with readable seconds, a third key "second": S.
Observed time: {"hour": 5, "minute": 5}
